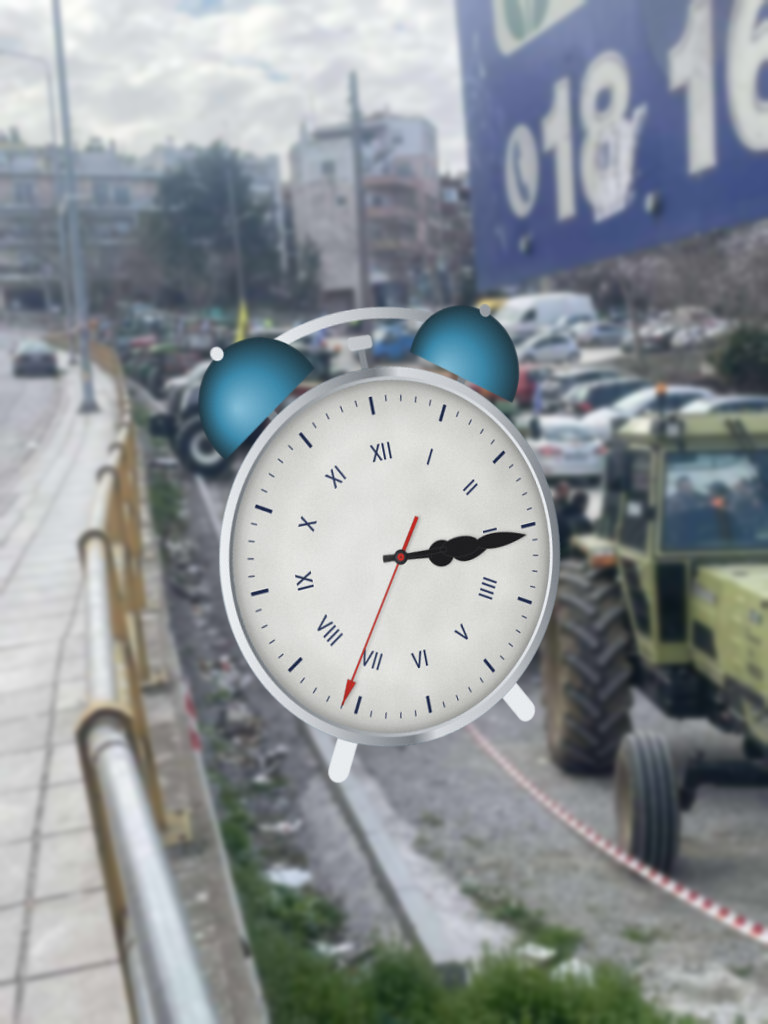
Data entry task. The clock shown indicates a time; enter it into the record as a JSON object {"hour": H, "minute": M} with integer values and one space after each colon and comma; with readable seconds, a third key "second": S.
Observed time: {"hour": 3, "minute": 15, "second": 36}
